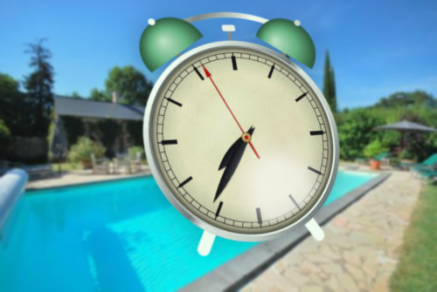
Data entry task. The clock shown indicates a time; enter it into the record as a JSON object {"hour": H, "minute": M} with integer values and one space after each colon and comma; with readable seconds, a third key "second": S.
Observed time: {"hour": 7, "minute": 35, "second": 56}
